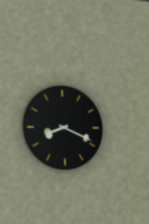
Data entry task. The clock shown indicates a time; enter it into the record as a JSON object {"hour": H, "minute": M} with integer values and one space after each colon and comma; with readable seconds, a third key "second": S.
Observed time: {"hour": 8, "minute": 19}
